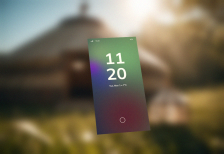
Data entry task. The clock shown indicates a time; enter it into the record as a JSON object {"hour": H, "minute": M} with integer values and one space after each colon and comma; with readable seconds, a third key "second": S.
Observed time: {"hour": 11, "minute": 20}
